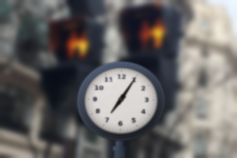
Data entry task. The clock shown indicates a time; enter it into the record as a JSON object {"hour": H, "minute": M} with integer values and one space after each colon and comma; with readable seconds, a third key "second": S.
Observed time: {"hour": 7, "minute": 5}
